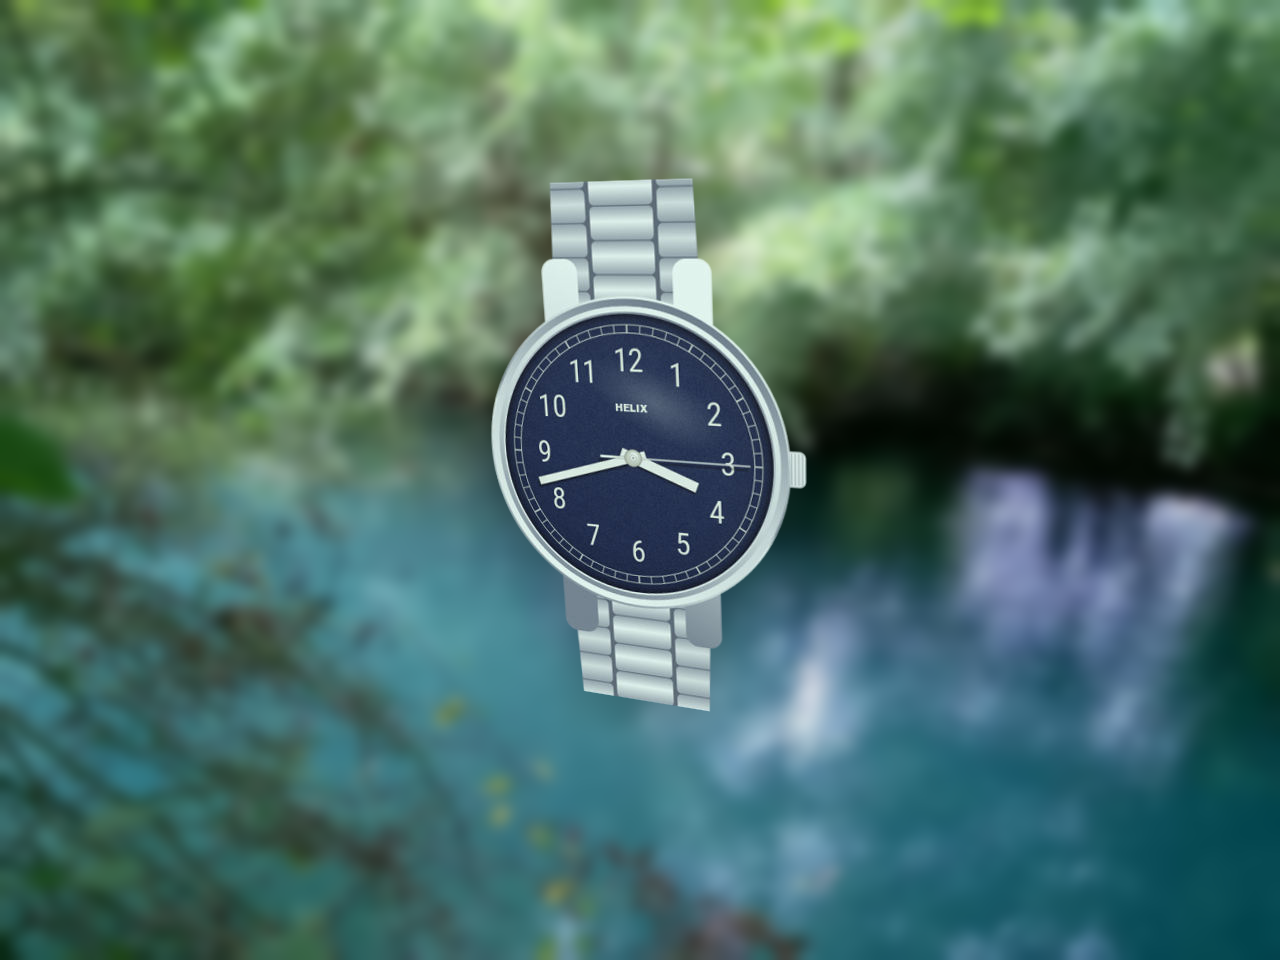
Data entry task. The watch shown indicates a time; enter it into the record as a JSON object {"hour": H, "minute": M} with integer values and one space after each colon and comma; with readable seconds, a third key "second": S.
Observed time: {"hour": 3, "minute": 42, "second": 15}
